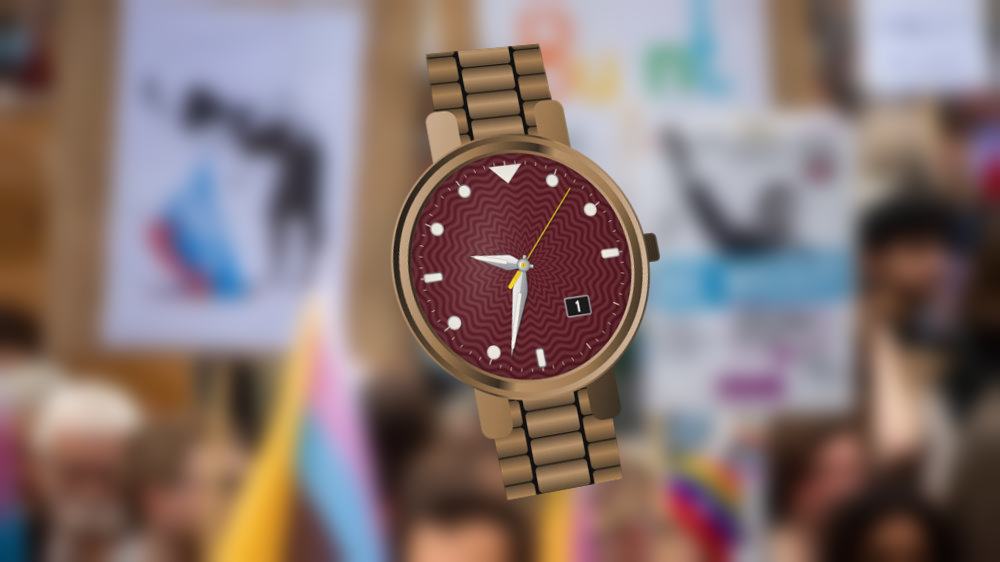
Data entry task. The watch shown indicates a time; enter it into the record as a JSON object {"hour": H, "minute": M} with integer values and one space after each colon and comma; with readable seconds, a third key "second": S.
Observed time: {"hour": 9, "minute": 33, "second": 7}
